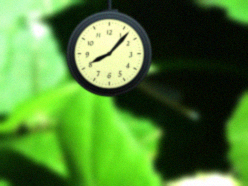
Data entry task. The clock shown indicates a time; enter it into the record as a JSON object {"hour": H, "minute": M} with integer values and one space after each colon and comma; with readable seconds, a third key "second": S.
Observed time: {"hour": 8, "minute": 7}
